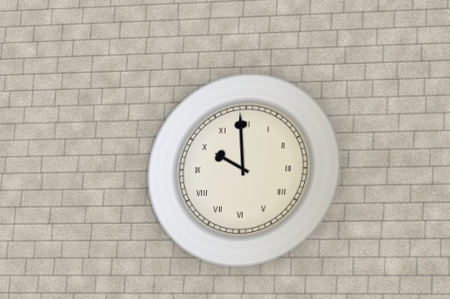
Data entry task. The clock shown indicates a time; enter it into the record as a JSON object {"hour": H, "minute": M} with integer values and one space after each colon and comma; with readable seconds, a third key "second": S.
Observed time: {"hour": 9, "minute": 59}
